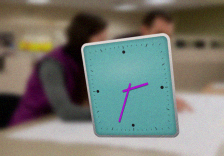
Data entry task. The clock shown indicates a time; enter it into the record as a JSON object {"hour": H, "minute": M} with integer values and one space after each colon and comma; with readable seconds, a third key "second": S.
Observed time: {"hour": 2, "minute": 34}
